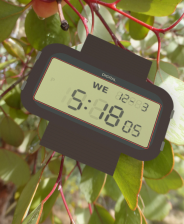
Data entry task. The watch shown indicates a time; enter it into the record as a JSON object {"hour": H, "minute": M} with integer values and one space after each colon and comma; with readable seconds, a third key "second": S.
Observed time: {"hour": 5, "minute": 18, "second": 5}
